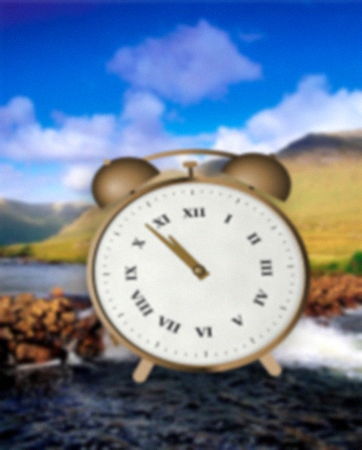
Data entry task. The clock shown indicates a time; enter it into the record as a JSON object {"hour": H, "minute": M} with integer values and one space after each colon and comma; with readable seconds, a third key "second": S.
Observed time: {"hour": 10, "minute": 53}
